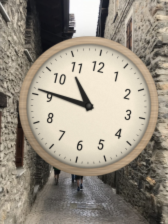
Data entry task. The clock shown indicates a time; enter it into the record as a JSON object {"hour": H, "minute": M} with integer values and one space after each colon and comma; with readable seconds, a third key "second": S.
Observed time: {"hour": 10, "minute": 46}
